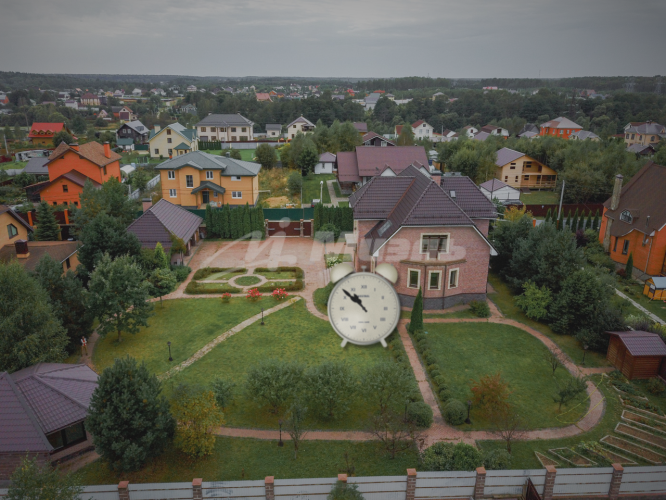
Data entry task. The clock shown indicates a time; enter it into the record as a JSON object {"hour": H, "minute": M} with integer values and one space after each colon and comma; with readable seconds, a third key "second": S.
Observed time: {"hour": 10, "minute": 52}
